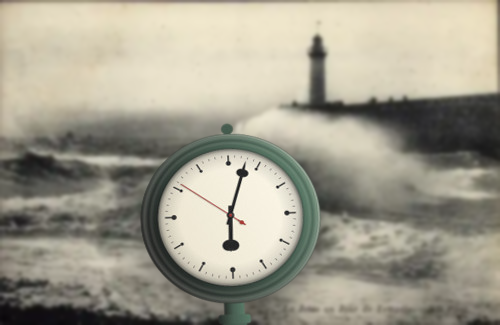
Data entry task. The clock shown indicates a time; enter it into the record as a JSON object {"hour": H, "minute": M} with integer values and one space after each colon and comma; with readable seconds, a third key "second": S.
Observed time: {"hour": 6, "minute": 2, "second": 51}
